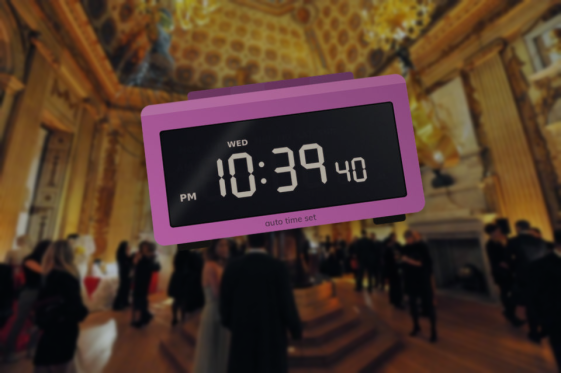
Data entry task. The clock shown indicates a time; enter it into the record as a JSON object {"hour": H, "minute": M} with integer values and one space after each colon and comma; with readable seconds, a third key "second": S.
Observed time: {"hour": 10, "minute": 39, "second": 40}
